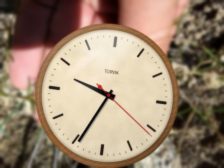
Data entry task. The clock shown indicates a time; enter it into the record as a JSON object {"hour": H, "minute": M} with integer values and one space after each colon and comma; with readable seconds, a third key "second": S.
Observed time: {"hour": 9, "minute": 34, "second": 21}
